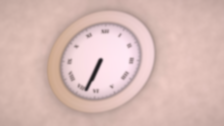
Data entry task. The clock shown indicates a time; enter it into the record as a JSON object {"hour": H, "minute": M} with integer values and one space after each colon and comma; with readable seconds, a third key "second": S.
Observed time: {"hour": 6, "minute": 33}
